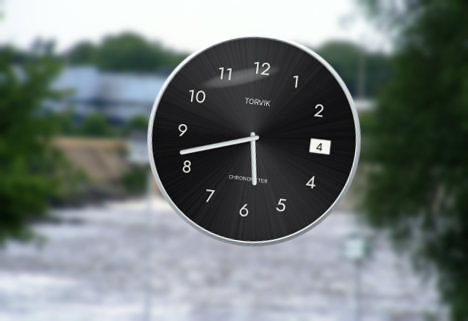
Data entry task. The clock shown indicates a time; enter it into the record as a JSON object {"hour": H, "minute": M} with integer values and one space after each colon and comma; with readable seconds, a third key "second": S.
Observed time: {"hour": 5, "minute": 42}
